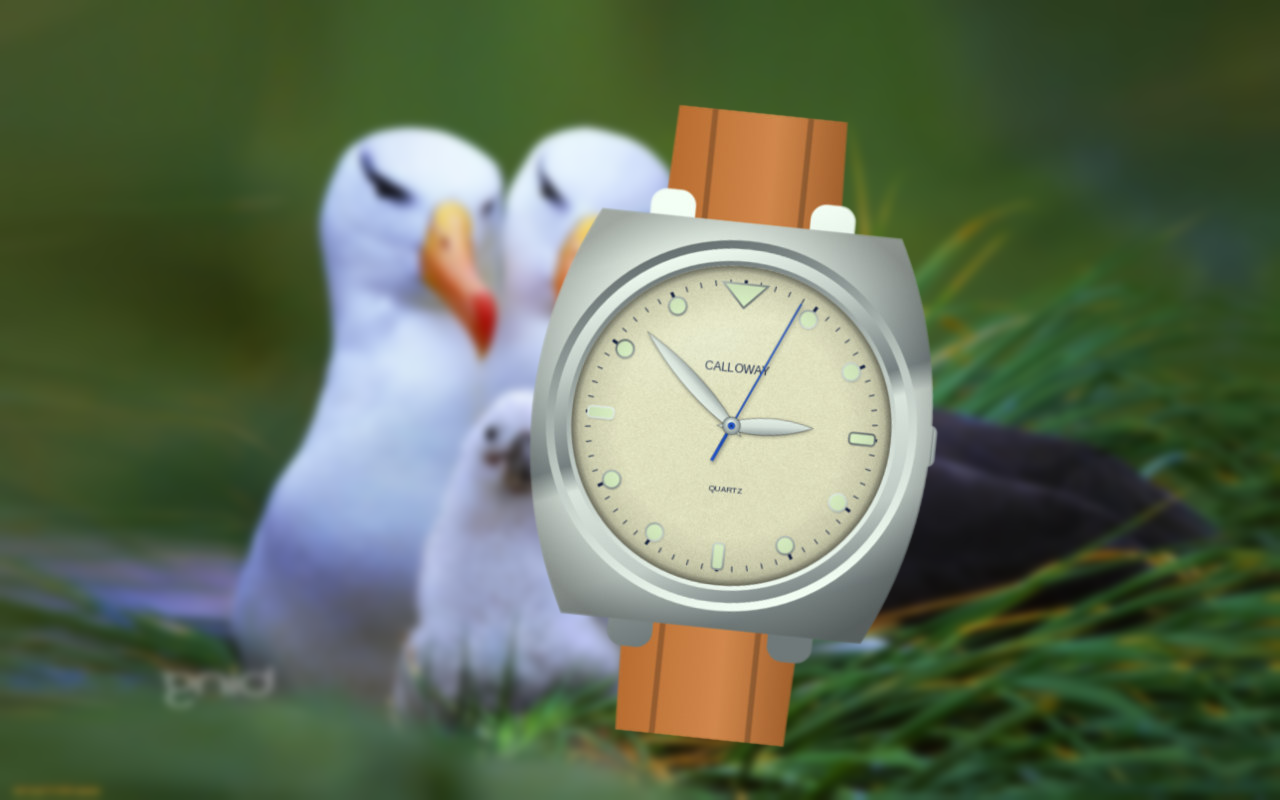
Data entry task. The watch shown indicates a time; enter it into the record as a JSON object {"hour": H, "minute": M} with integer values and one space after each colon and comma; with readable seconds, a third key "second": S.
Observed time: {"hour": 2, "minute": 52, "second": 4}
